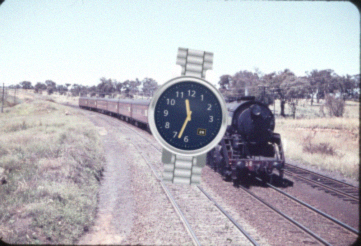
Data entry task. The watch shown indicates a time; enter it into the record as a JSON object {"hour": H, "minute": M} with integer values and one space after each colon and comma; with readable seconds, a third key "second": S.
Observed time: {"hour": 11, "minute": 33}
